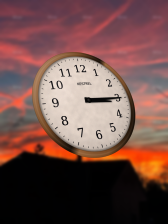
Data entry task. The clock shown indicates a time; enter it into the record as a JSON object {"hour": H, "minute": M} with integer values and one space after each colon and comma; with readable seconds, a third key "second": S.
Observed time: {"hour": 3, "minute": 15}
